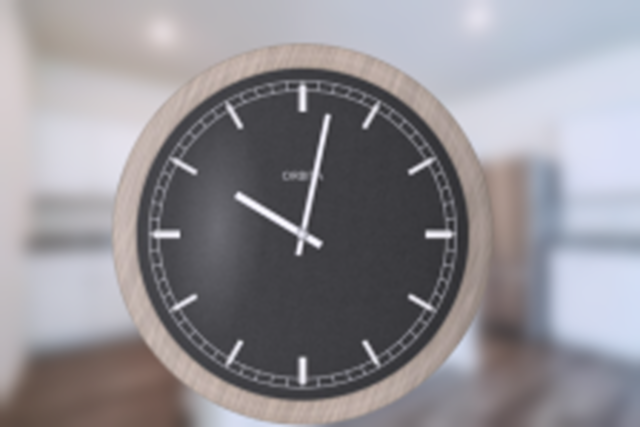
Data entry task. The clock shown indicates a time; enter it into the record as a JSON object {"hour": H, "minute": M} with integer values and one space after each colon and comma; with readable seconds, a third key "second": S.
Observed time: {"hour": 10, "minute": 2}
